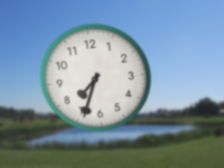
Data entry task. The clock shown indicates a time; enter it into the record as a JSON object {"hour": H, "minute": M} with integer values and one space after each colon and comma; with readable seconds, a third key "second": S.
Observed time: {"hour": 7, "minute": 34}
